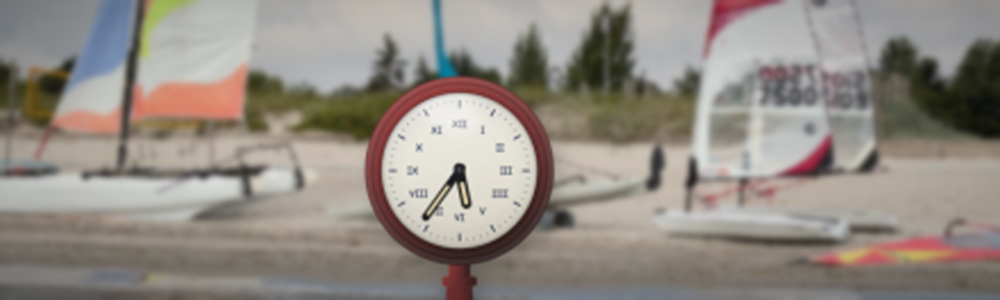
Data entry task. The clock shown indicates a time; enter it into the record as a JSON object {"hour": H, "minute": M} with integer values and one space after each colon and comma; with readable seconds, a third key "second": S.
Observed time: {"hour": 5, "minute": 36}
